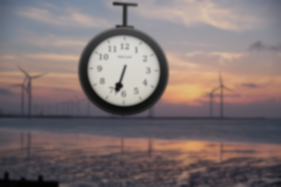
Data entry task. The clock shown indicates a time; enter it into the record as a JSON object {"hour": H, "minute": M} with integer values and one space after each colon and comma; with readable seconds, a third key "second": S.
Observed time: {"hour": 6, "minute": 33}
